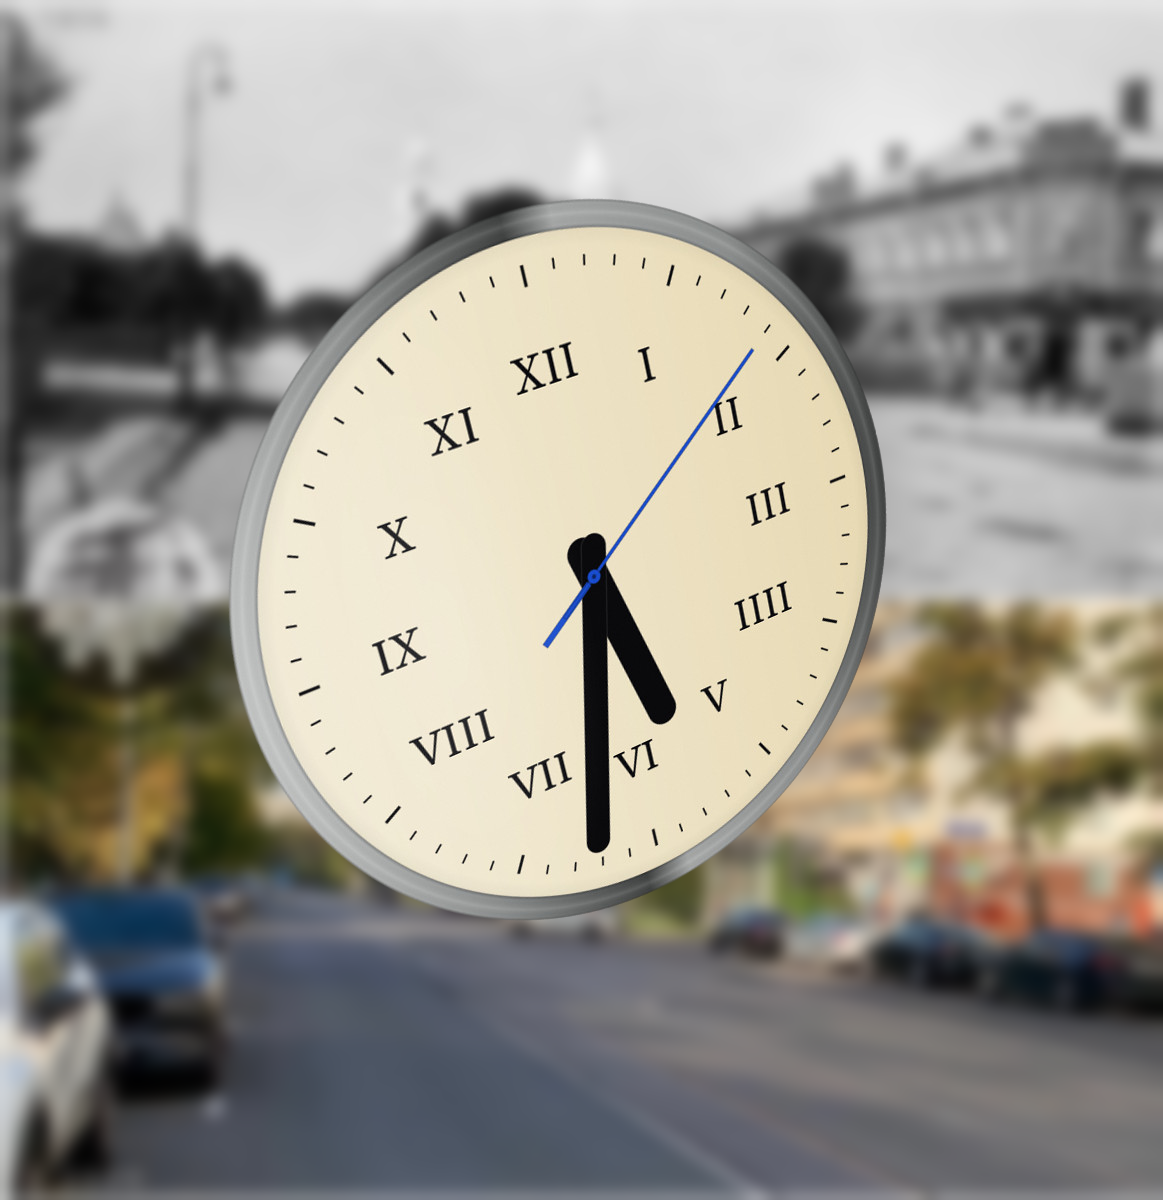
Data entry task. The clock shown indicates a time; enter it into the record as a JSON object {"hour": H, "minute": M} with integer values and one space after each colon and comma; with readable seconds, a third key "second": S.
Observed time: {"hour": 5, "minute": 32, "second": 9}
